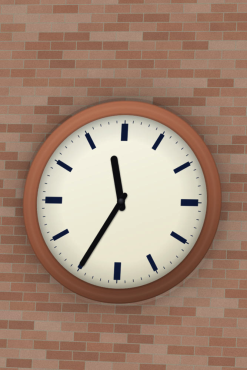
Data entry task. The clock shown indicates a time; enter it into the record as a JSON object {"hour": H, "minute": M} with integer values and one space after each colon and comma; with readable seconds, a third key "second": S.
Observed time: {"hour": 11, "minute": 35}
